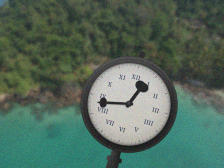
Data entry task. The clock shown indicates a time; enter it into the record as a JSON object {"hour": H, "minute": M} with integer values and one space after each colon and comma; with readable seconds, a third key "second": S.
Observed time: {"hour": 12, "minute": 43}
